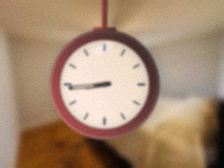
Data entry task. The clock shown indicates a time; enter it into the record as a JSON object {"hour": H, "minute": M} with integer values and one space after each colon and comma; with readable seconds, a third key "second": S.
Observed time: {"hour": 8, "minute": 44}
